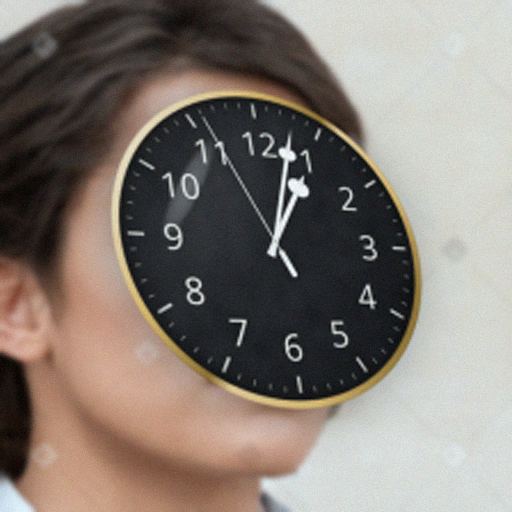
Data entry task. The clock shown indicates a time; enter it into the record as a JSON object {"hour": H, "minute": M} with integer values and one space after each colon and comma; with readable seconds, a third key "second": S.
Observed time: {"hour": 1, "minute": 2, "second": 56}
